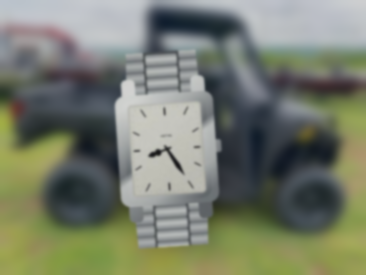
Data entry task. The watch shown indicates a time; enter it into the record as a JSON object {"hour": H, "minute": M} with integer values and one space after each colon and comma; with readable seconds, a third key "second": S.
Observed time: {"hour": 8, "minute": 25}
